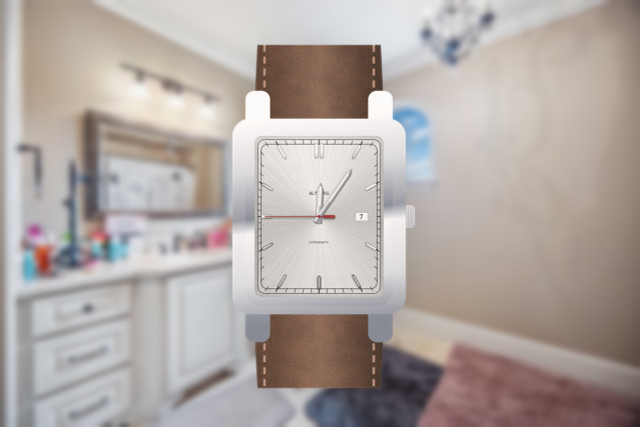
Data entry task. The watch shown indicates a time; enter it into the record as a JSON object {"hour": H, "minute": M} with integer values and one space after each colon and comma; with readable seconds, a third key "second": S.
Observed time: {"hour": 12, "minute": 5, "second": 45}
